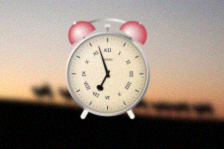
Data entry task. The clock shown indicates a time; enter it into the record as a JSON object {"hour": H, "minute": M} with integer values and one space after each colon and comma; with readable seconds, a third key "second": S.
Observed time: {"hour": 6, "minute": 57}
